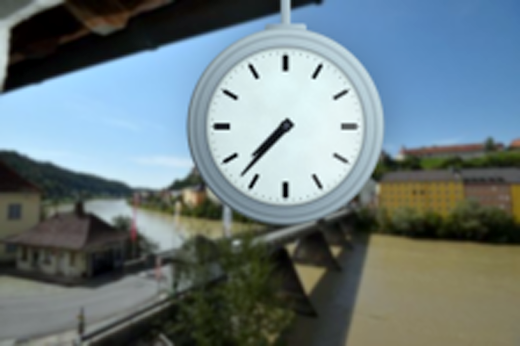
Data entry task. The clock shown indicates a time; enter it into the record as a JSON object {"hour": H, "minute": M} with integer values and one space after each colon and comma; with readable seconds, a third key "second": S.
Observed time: {"hour": 7, "minute": 37}
